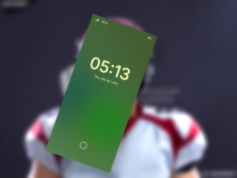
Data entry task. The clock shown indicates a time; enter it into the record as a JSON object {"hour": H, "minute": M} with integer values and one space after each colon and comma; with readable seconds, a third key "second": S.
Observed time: {"hour": 5, "minute": 13}
